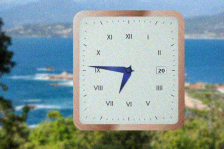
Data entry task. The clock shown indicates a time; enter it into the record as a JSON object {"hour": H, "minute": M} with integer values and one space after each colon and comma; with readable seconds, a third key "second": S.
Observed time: {"hour": 6, "minute": 46}
